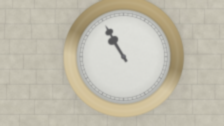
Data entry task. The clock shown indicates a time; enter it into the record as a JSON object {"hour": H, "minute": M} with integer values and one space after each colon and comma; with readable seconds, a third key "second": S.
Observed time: {"hour": 10, "minute": 55}
